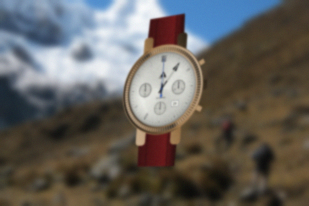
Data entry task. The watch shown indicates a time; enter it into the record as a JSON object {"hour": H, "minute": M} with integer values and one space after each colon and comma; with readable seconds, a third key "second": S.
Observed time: {"hour": 12, "minute": 6}
